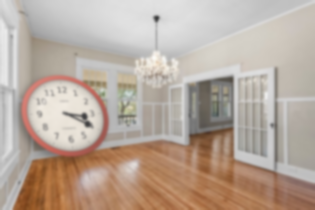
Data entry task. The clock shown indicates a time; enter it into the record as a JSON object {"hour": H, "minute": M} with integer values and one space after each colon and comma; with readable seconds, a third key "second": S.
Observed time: {"hour": 3, "minute": 20}
